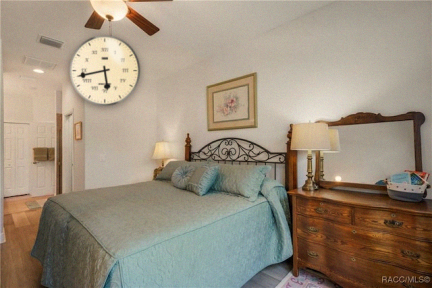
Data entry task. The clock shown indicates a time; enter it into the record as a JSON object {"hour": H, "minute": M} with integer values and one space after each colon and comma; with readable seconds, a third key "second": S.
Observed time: {"hour": 5, "minute": 43}
